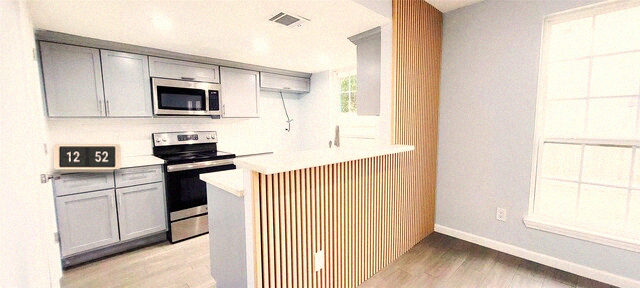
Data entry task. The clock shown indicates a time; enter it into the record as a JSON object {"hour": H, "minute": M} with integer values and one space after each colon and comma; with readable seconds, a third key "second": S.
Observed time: {"hour": 12, "minute": 52}
